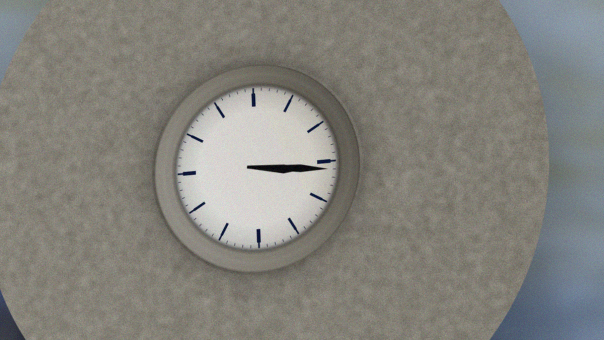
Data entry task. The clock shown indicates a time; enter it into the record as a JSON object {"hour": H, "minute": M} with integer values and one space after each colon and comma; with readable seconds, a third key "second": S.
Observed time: {"hour": 3, "minute": 16}
